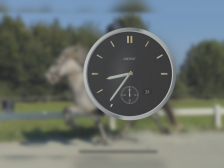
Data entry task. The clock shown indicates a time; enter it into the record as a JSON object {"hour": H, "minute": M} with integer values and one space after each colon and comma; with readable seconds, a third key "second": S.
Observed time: {"hour": 8, "minute": 36}
